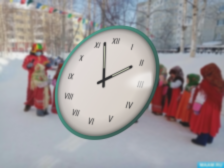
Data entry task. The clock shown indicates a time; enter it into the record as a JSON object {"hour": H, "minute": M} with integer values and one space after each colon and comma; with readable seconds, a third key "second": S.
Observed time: {"hour": 1, "minute": 57}
